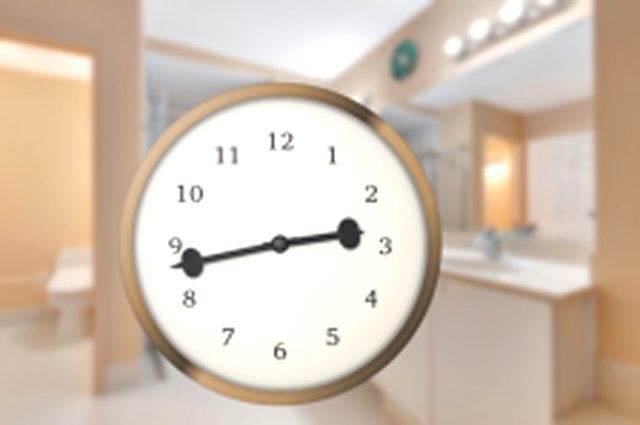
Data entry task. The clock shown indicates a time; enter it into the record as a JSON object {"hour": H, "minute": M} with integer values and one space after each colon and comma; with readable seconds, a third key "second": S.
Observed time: {"hour": 2, "minute": 43}
